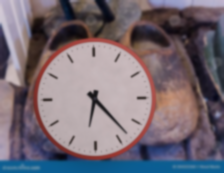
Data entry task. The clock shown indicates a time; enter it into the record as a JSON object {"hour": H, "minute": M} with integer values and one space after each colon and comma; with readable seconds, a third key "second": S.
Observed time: {"hour": 6, "minute": 23}
